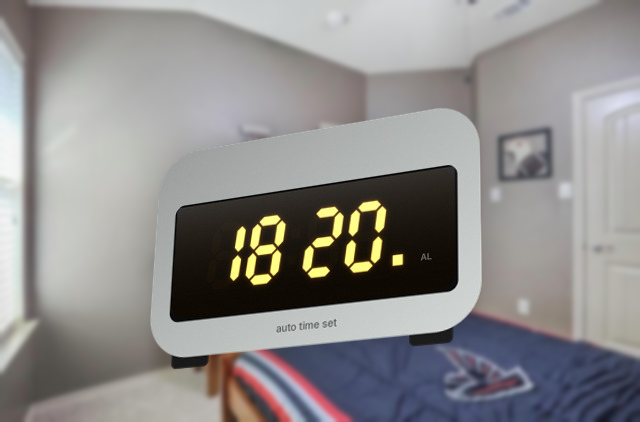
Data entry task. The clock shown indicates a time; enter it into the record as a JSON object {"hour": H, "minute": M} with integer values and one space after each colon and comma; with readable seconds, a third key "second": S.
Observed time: {"hour": 18, "minute": 20}
